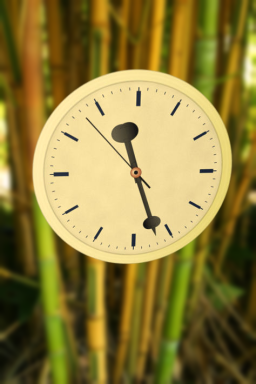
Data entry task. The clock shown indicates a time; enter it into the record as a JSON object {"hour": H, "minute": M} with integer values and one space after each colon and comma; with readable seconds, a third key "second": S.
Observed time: {"hour": 11, "minute": 26, "second": 53}
